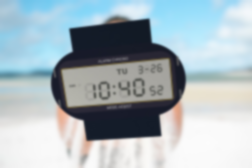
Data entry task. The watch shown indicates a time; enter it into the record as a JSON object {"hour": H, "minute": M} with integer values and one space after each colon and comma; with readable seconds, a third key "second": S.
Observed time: {"hour": 10, "minute": 40}
